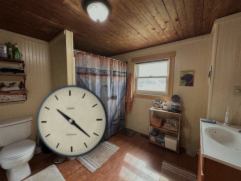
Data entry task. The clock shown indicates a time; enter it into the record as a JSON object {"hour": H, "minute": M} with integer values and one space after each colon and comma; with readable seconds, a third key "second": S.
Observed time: {"hour": 10, "minute": 22}
